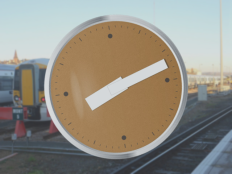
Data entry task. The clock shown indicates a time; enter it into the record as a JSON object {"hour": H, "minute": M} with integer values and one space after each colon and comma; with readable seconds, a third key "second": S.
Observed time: {"hour": 8, "minute": 12}
